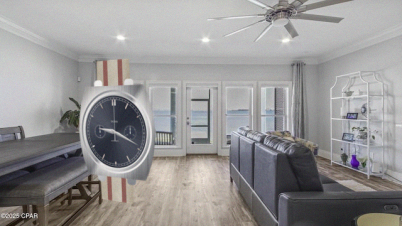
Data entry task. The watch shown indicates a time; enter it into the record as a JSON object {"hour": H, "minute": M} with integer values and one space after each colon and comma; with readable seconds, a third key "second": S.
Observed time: {"hour": 9, "minute": 19}
